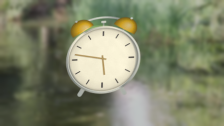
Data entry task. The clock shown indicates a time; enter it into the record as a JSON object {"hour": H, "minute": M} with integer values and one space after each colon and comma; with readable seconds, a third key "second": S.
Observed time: {"hour": 5, "minute": 47}
